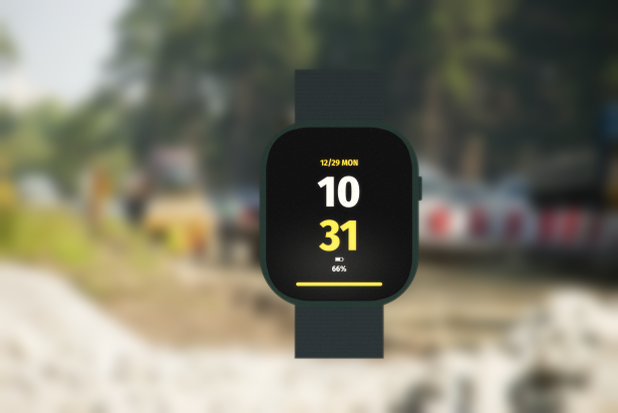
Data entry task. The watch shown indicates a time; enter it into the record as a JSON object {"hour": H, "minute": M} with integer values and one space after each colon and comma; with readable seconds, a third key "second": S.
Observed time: {"hour": 10, "minute": 31}
